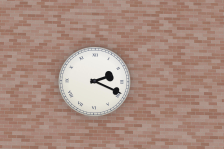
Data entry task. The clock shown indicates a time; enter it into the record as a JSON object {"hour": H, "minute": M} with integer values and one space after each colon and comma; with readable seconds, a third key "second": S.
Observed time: {"hour": 2, "minute": 19}
